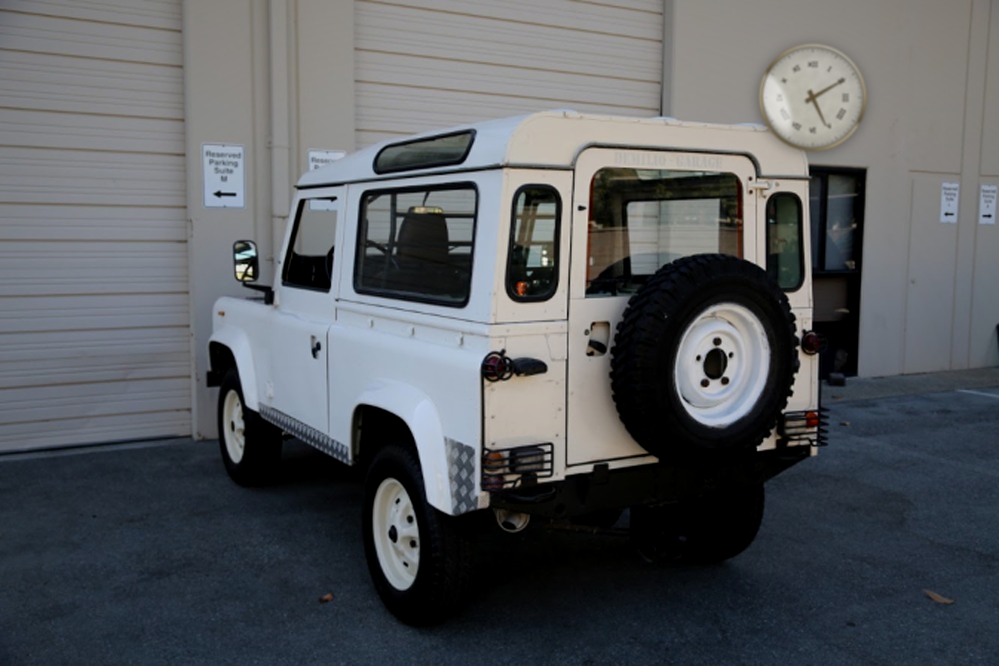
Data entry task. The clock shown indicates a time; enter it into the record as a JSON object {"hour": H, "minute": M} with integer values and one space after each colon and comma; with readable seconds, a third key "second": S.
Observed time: {"hour": 5, "minute": 10}
